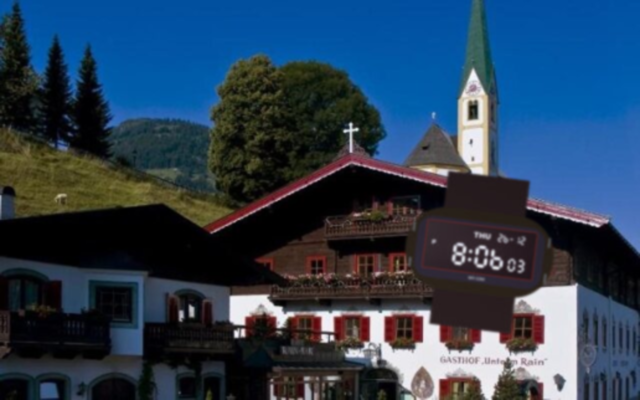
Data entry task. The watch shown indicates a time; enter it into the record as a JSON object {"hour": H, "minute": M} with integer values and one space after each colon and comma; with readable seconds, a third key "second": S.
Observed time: {"hour": 8, "minute": 6, "second": 3}
